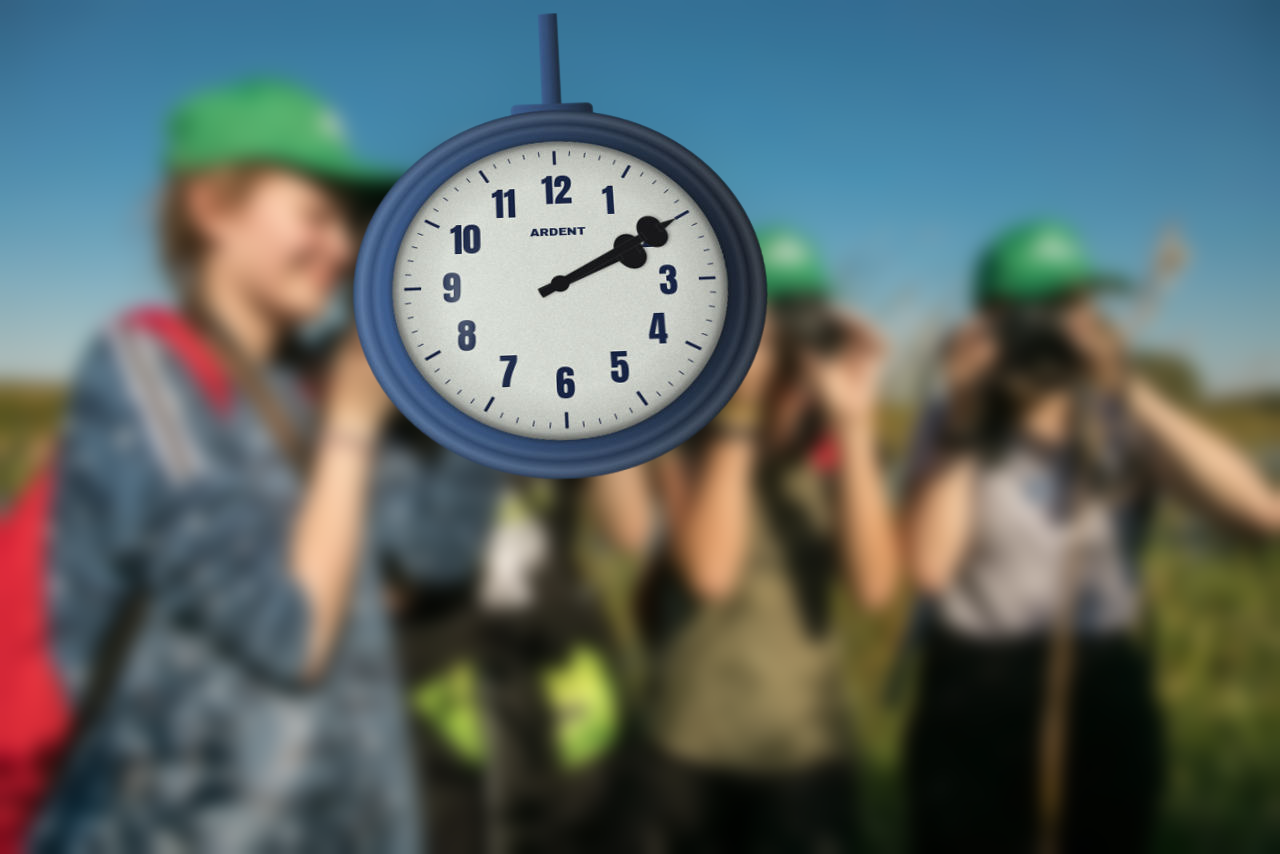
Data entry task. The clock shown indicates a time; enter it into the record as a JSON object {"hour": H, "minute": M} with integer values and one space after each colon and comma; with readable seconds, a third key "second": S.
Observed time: {"hour": 2, "minute": 10}
